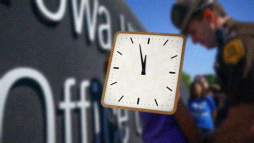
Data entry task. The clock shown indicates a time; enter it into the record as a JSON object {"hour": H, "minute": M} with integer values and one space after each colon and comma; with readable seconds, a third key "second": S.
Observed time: {"hour": 11, "minute": 57}
